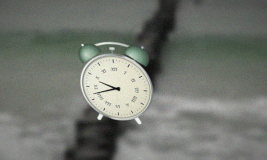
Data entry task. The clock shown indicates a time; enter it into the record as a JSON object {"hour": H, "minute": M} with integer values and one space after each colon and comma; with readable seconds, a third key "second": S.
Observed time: {"hour": 9, "minute": 42}
